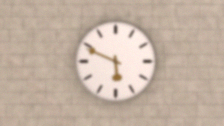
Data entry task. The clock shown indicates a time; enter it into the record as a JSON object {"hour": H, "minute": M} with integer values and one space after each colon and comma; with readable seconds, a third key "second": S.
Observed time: {"hour": 5, "minute": 49}
